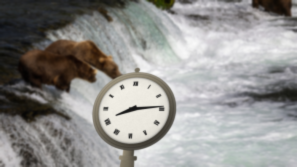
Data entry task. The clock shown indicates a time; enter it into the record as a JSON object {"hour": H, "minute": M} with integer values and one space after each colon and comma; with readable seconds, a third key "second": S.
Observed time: {"hour": 8, "minute": 14}
